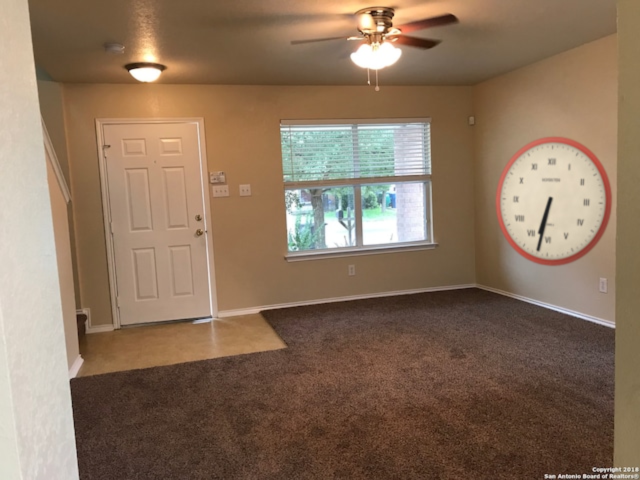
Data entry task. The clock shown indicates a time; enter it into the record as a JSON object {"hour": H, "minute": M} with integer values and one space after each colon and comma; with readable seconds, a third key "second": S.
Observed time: {"hour": 6, "minute": 32}
